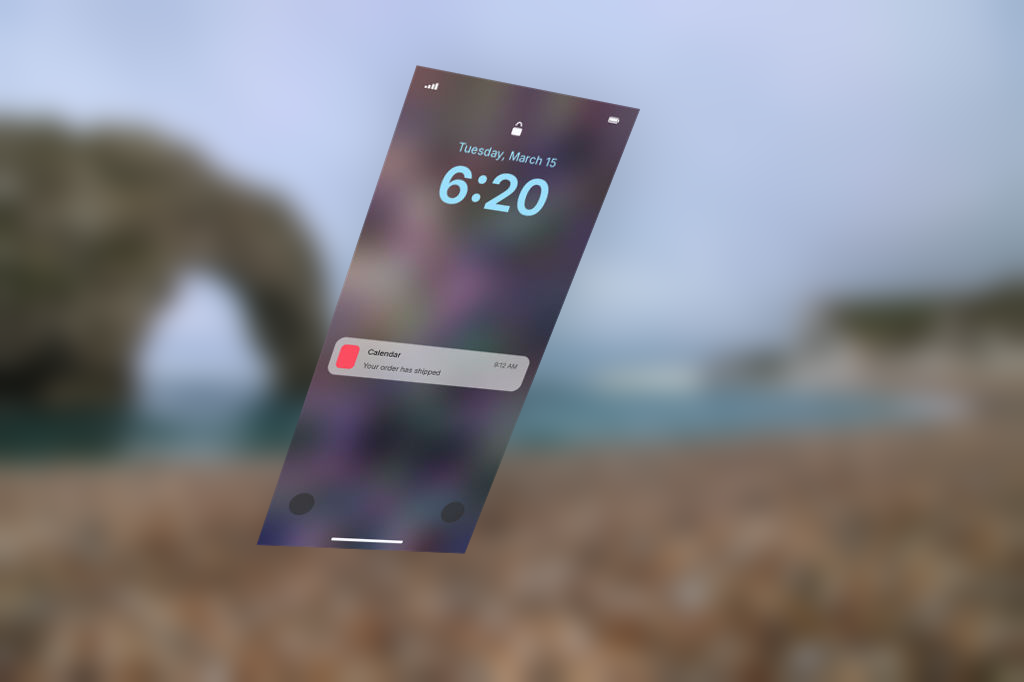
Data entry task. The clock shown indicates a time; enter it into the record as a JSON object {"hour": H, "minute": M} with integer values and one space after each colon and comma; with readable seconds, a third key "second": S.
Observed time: {"hour": 6, "minute": 20}
